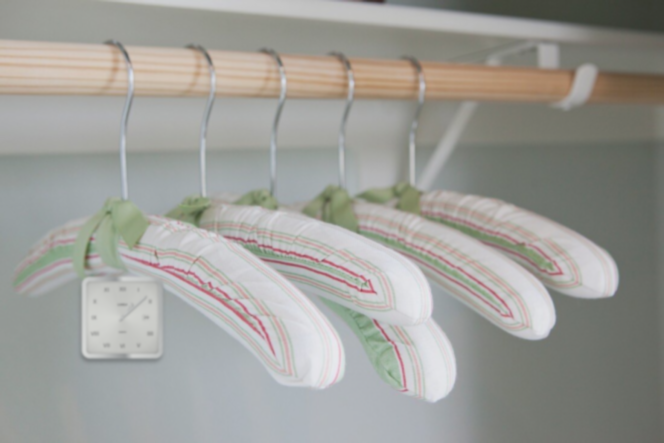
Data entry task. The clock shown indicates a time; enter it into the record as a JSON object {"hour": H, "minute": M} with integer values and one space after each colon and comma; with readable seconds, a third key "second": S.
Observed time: {"hour": 1, "minute": 8}
